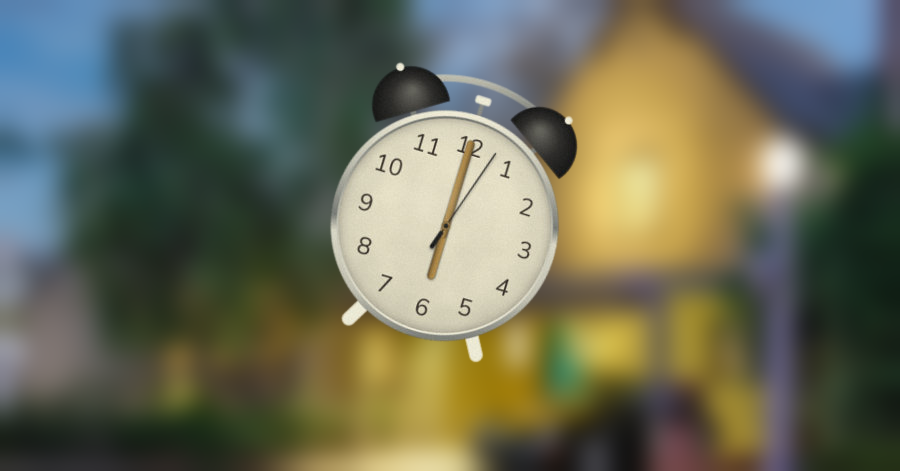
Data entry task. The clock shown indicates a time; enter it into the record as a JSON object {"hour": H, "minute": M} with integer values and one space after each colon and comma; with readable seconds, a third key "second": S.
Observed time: {"hour": 6, "minute": 0, "second": 3}
